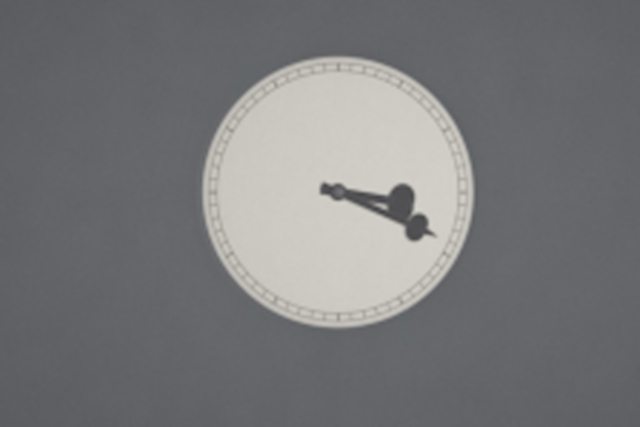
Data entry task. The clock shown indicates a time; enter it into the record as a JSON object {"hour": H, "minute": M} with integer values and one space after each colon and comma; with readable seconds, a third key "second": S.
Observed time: {"hour": 3, "minute": 19}
